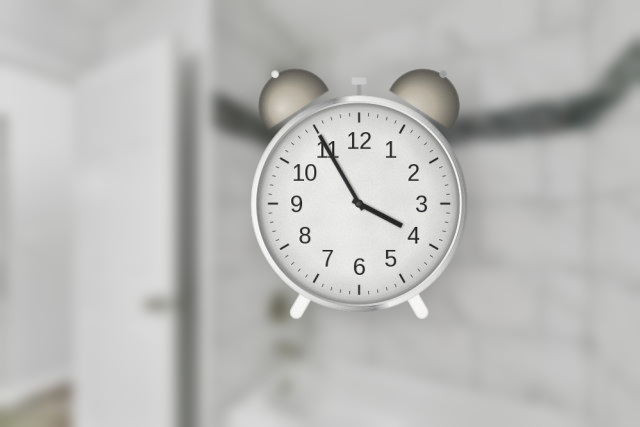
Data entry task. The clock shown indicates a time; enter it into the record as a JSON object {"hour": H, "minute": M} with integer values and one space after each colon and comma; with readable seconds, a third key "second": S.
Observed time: {"hour": 3, "minute": 55}
